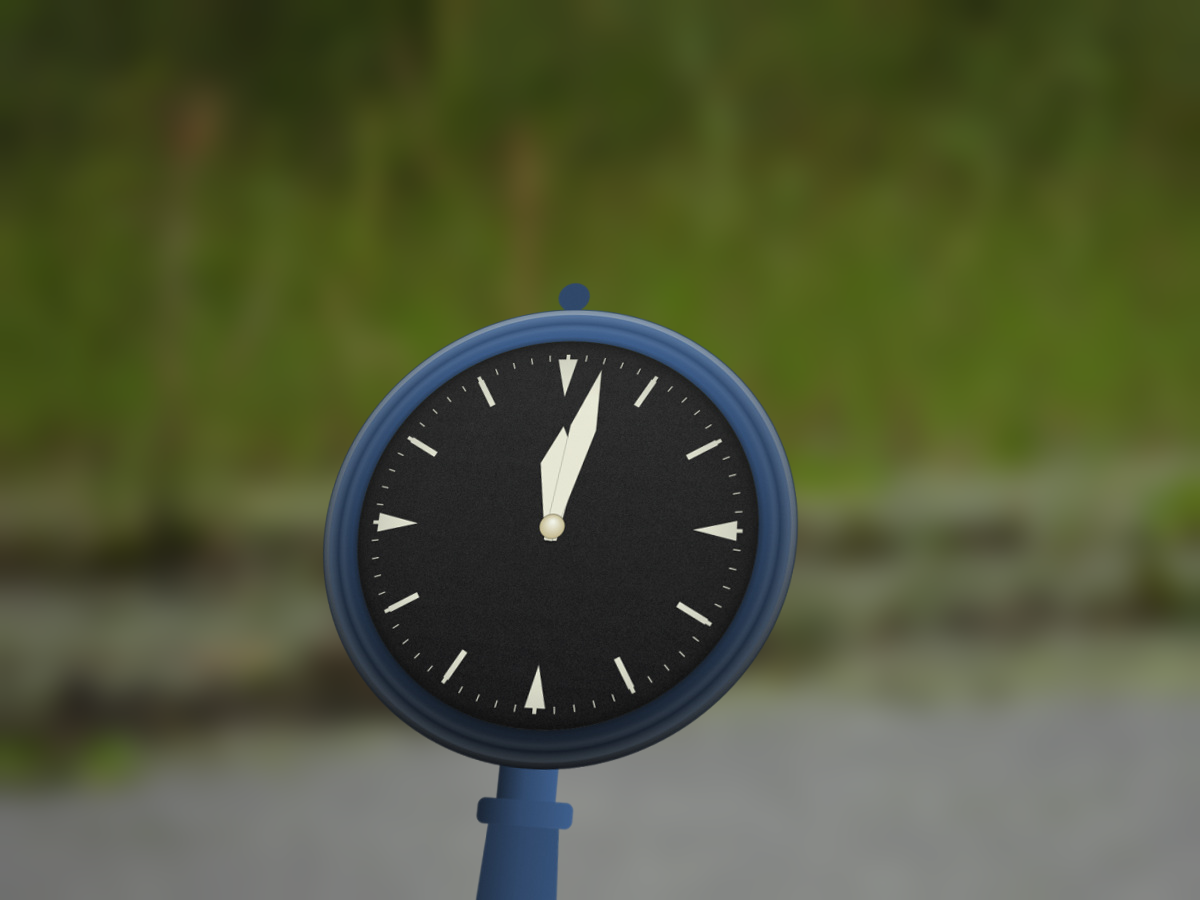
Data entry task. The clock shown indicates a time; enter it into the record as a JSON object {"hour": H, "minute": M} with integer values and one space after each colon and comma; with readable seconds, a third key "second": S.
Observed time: {"hour": 12, "minute": 2}
